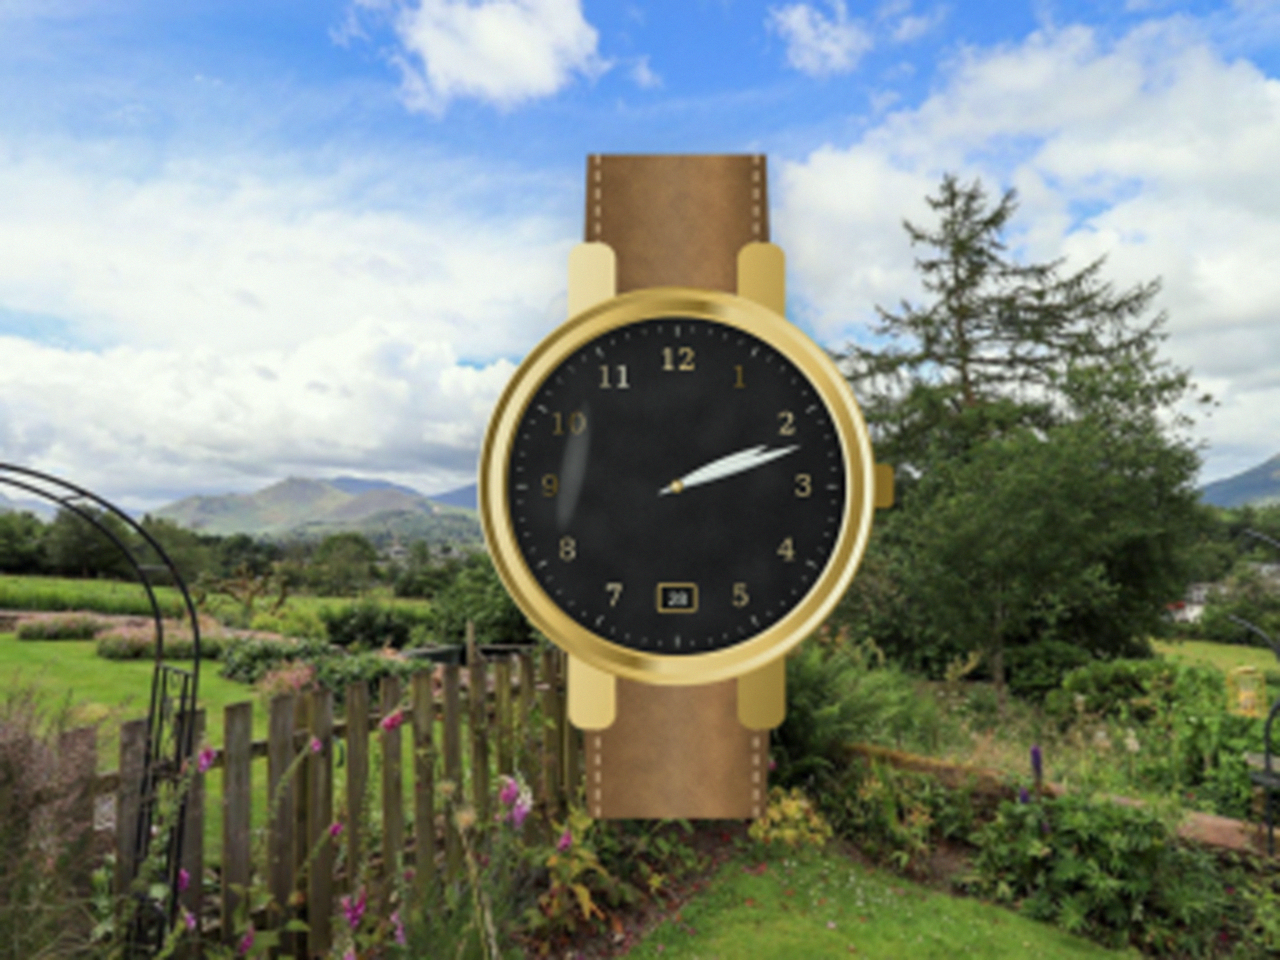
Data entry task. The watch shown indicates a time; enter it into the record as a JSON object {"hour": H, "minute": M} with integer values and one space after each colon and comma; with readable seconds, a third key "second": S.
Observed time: {"hour": 2, "minute": 12}
